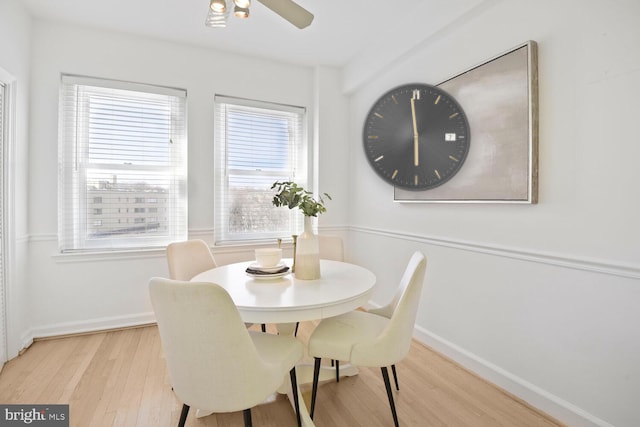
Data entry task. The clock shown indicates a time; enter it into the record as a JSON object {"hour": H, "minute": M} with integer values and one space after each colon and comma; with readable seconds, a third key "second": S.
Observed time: {"hour": 5, "minute": 59}
